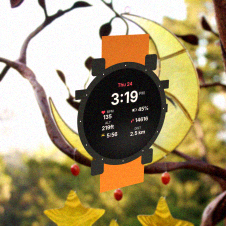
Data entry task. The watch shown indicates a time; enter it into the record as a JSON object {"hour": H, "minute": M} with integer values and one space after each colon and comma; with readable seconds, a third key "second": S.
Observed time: {"hour": 3, "minute": 19}
